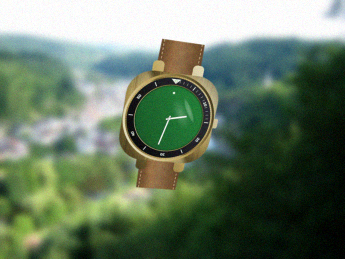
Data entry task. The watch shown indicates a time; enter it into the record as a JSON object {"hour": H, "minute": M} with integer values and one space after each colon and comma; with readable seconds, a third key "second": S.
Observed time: {"hour": 2, "minute": 32}
